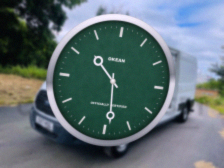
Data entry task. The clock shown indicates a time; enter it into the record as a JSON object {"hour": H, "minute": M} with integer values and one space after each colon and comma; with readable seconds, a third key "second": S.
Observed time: {"hour": 10, "minute": 29}
